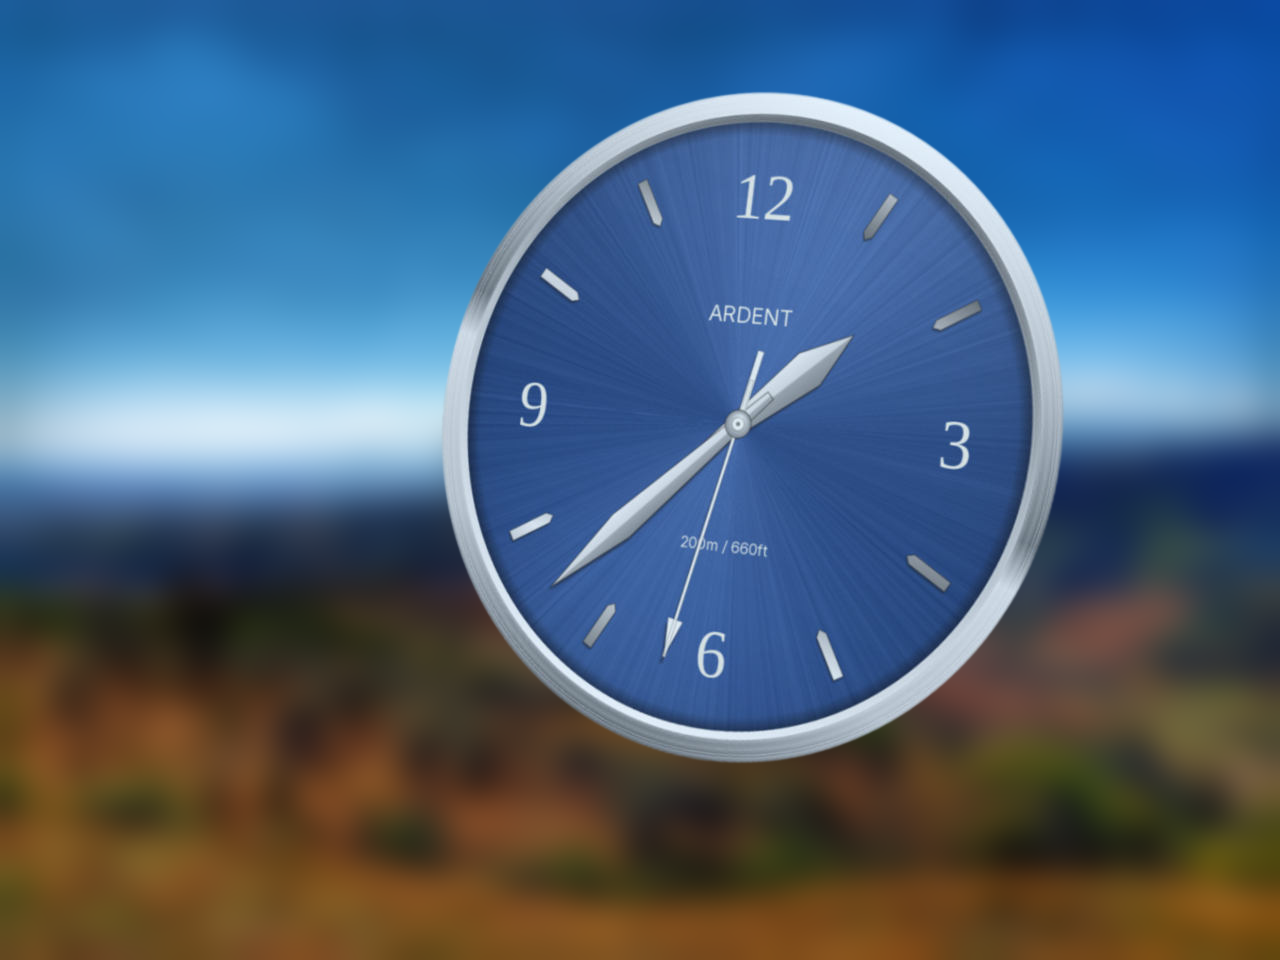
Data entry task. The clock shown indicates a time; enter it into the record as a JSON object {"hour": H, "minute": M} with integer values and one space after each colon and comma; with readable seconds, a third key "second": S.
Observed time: {"hour": 1, "minute": 37, "second": 32}
